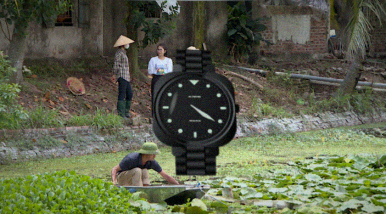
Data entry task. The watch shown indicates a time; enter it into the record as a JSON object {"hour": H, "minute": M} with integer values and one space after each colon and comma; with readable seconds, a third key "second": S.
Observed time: {"hour": 4, "minute": 21}
